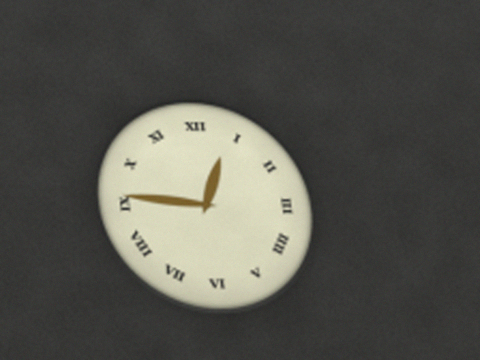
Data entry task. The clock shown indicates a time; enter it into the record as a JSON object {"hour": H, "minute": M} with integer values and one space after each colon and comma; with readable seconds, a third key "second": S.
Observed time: {"hour": 12, "minute": 46}
